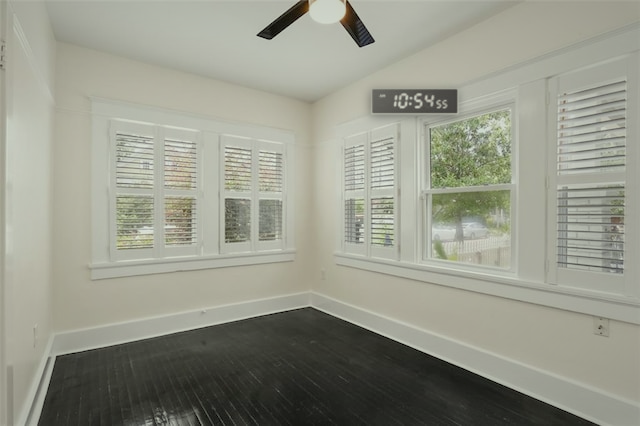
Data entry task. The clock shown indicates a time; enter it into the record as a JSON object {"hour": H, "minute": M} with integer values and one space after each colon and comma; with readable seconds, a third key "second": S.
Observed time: {"hour": 10, "minute": 54}
